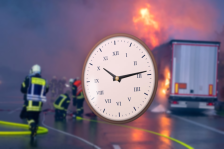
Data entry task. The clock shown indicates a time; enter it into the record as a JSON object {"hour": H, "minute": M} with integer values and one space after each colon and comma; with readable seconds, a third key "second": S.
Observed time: {"hour": 10, "minute": 14}
